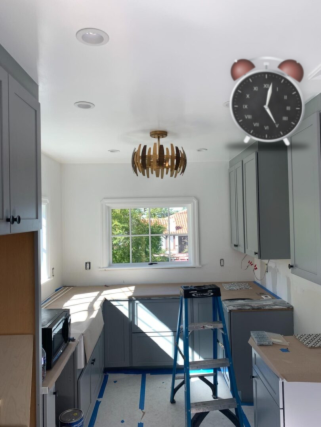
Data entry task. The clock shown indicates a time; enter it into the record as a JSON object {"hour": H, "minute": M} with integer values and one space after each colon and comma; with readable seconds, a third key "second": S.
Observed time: {"hour": 5, "minute": 2}
